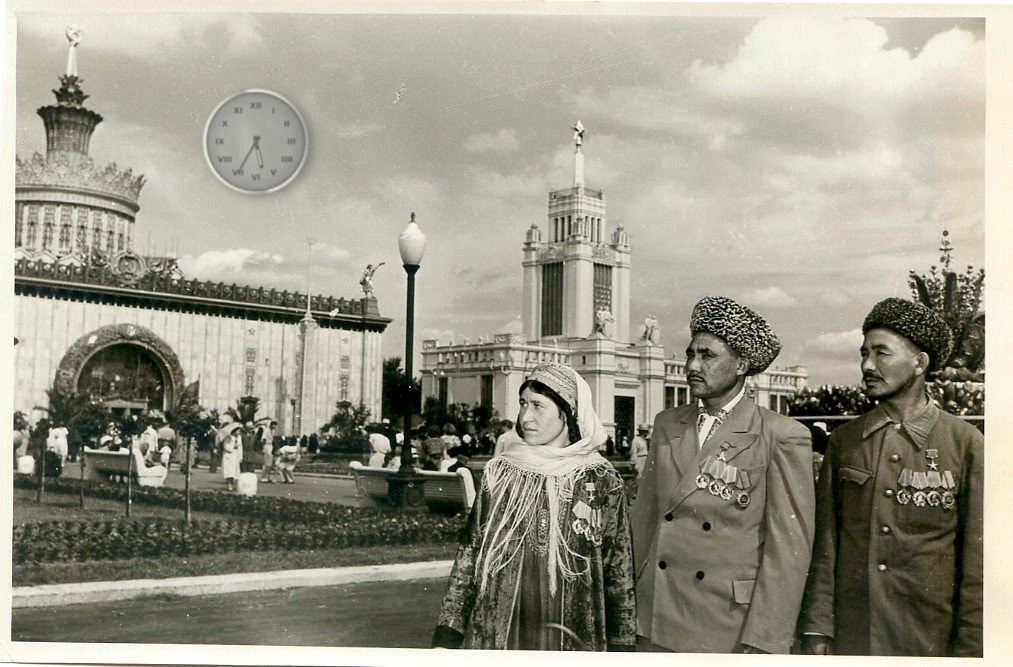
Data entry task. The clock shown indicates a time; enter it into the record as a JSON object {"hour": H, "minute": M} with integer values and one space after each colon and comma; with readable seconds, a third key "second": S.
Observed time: {"hour": 5, "minute": 35}
